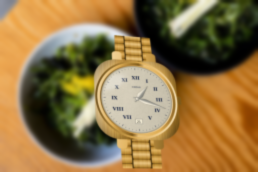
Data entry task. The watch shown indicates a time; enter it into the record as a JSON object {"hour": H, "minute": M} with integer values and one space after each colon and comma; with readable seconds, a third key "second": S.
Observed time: {"hour": 1, "minute": 18}
